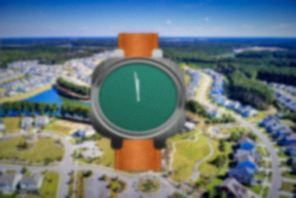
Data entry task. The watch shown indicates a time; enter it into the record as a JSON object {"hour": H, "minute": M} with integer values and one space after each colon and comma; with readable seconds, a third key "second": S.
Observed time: {"hour": 11, "minute": 59}
